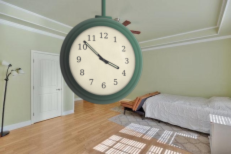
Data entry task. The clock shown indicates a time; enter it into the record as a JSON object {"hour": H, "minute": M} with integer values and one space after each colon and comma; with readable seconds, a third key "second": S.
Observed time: {"hour": 3, "minute": 52}
